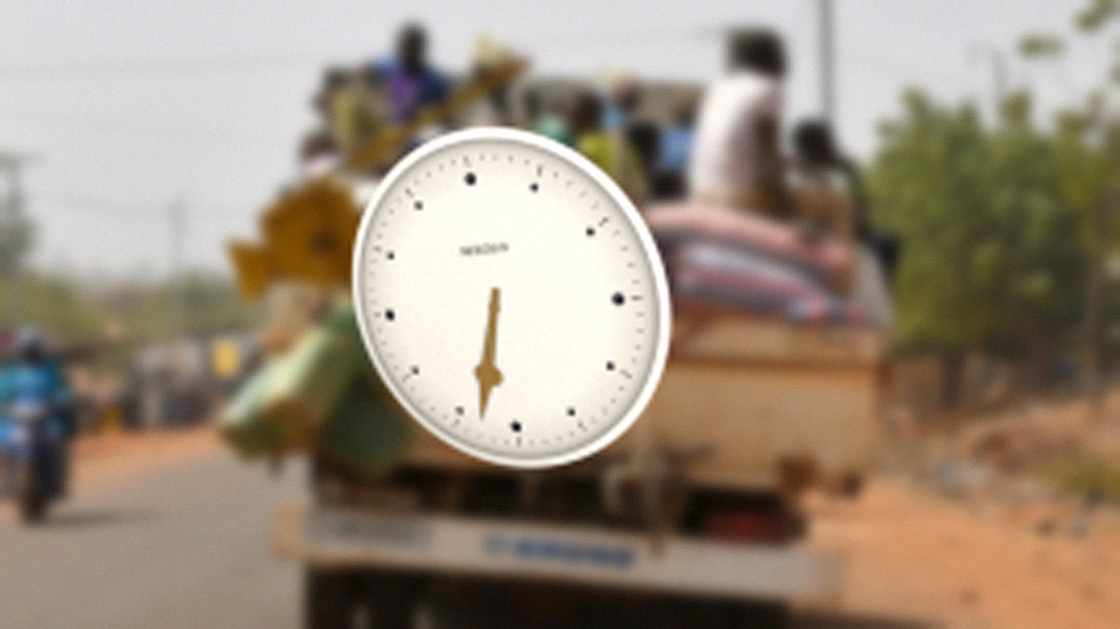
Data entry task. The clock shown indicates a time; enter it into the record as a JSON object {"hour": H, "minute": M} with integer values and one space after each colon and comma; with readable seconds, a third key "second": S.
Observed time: {"hour": 6, "minute": 33}
